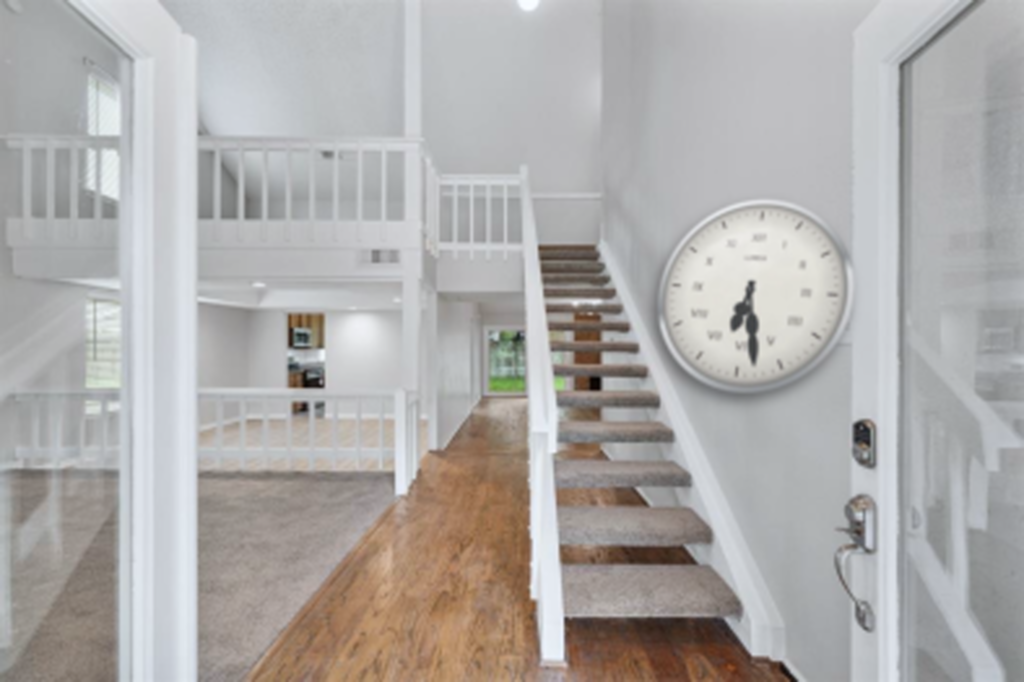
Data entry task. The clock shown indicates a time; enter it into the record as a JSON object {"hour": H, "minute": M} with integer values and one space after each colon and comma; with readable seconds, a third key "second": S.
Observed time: {"hour": 6, "minute": 28}
